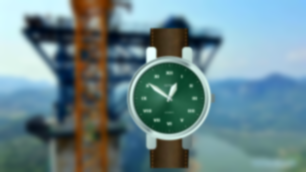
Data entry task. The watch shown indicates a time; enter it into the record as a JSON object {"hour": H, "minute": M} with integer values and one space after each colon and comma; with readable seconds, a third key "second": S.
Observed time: {"hour": 12, "minute": 51}
